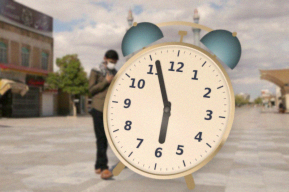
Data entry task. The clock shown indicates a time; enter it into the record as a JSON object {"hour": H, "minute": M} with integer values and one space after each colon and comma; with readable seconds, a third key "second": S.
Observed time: {"hour": 5, "minute": 56}
